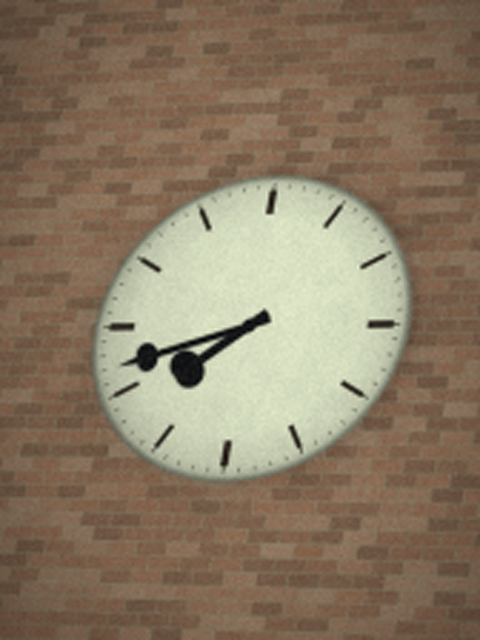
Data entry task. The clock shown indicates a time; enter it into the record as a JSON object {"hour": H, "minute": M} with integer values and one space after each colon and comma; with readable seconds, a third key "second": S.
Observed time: {"hour": 7, "minute": 42}
